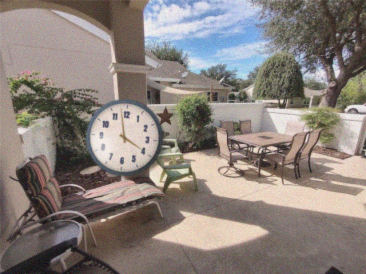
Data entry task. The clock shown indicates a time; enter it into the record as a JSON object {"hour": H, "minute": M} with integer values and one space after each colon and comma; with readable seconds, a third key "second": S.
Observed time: {"hour": 3, "minute": 58}
